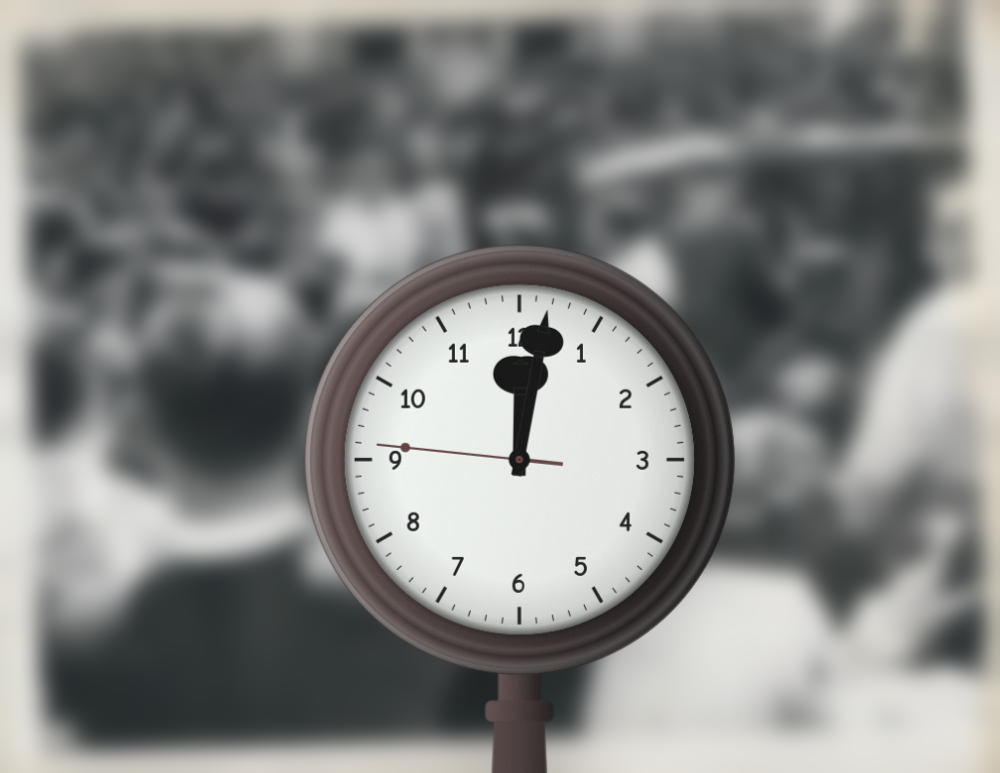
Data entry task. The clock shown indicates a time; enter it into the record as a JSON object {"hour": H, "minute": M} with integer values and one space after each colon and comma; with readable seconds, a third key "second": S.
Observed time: {"hour": 12, "minute": 1, "second": 46}
